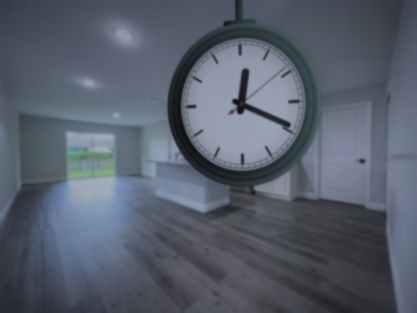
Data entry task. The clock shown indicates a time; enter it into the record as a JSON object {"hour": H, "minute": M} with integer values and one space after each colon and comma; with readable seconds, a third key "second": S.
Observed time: {"hour": 12, "minute": 19, "second": 9}
